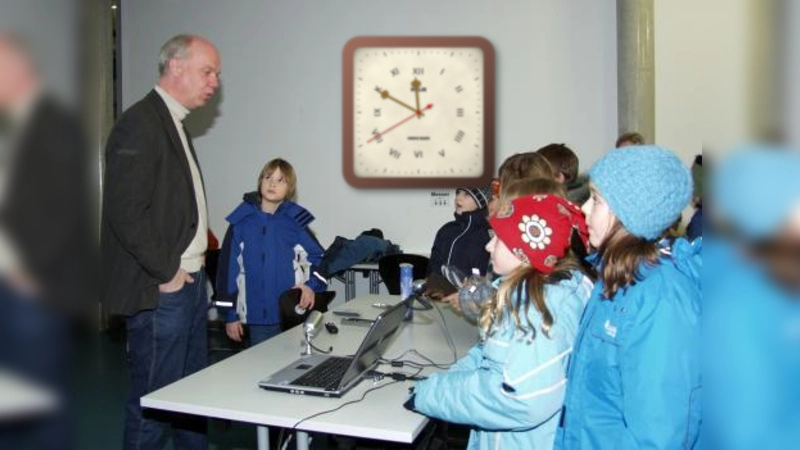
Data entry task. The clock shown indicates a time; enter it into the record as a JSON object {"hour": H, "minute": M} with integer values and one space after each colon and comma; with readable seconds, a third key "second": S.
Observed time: {"hour": 11, "minute": 49, "second": 40}
